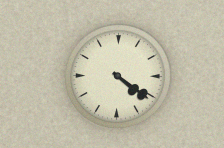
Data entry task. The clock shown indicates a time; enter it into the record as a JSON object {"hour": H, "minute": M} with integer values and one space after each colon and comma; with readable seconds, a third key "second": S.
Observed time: {"hour": 4, "minute": 21}
